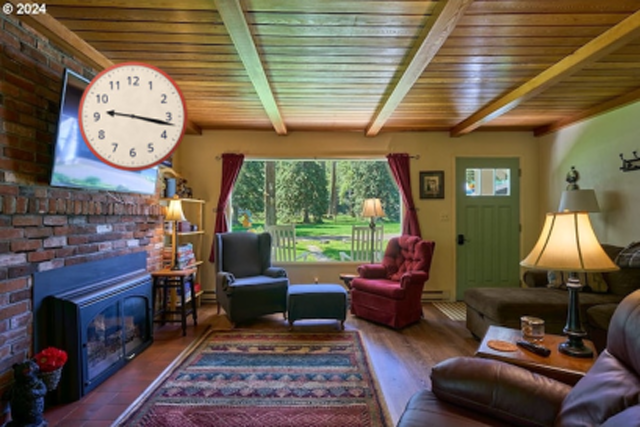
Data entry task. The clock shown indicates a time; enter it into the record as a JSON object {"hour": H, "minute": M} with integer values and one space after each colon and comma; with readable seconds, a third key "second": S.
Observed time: {"hour": 9, "minute": 17}
